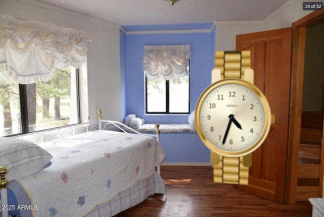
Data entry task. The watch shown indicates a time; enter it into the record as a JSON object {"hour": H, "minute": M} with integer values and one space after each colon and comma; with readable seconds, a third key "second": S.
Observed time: {"hour": 4, "minute": 33}
